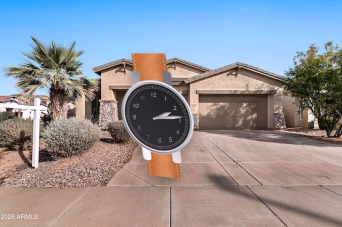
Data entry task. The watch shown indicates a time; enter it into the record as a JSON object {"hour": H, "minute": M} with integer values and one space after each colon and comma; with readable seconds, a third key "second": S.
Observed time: {"hour": 2, "minute": 14}
